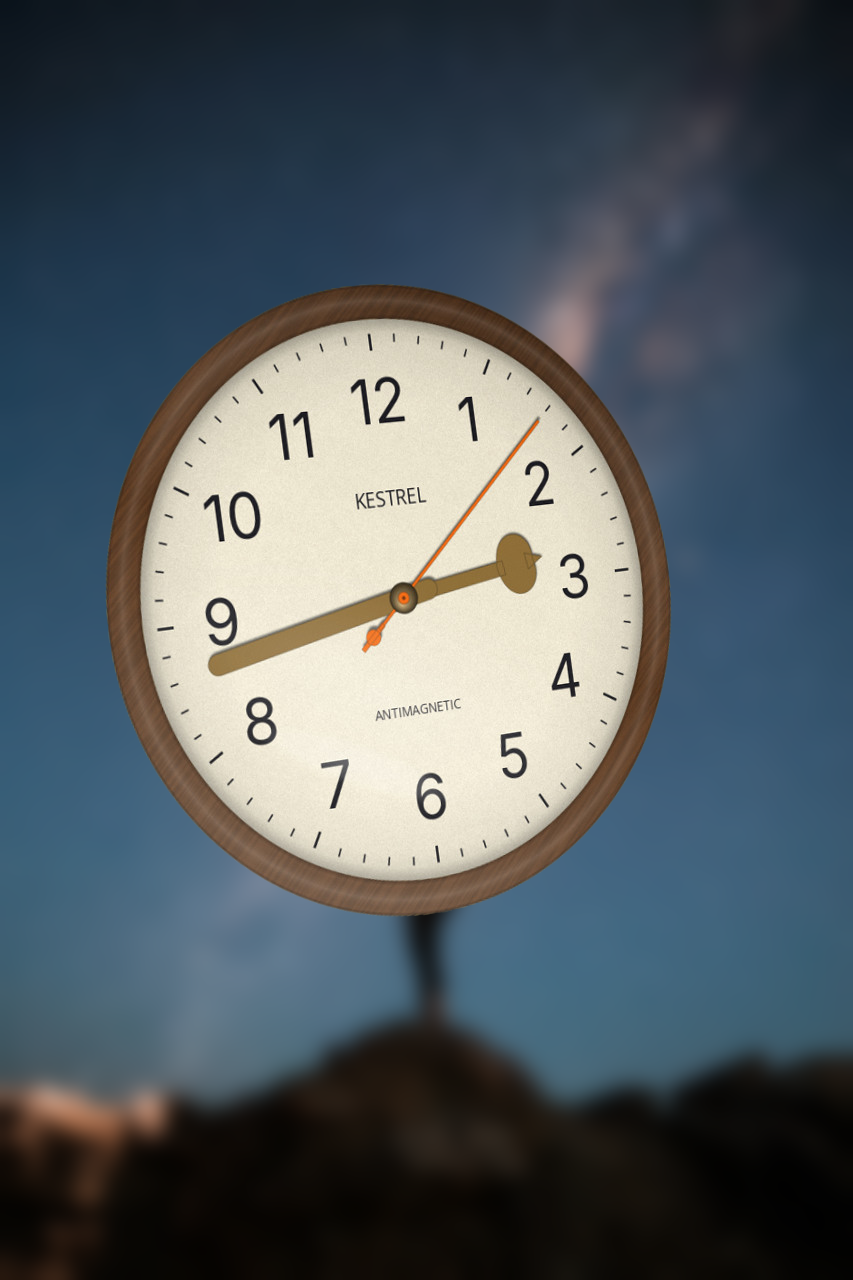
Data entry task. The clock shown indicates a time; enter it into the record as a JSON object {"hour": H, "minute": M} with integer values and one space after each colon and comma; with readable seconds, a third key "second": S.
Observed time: {"hour": 2, "minute": 43, "second": 8}
